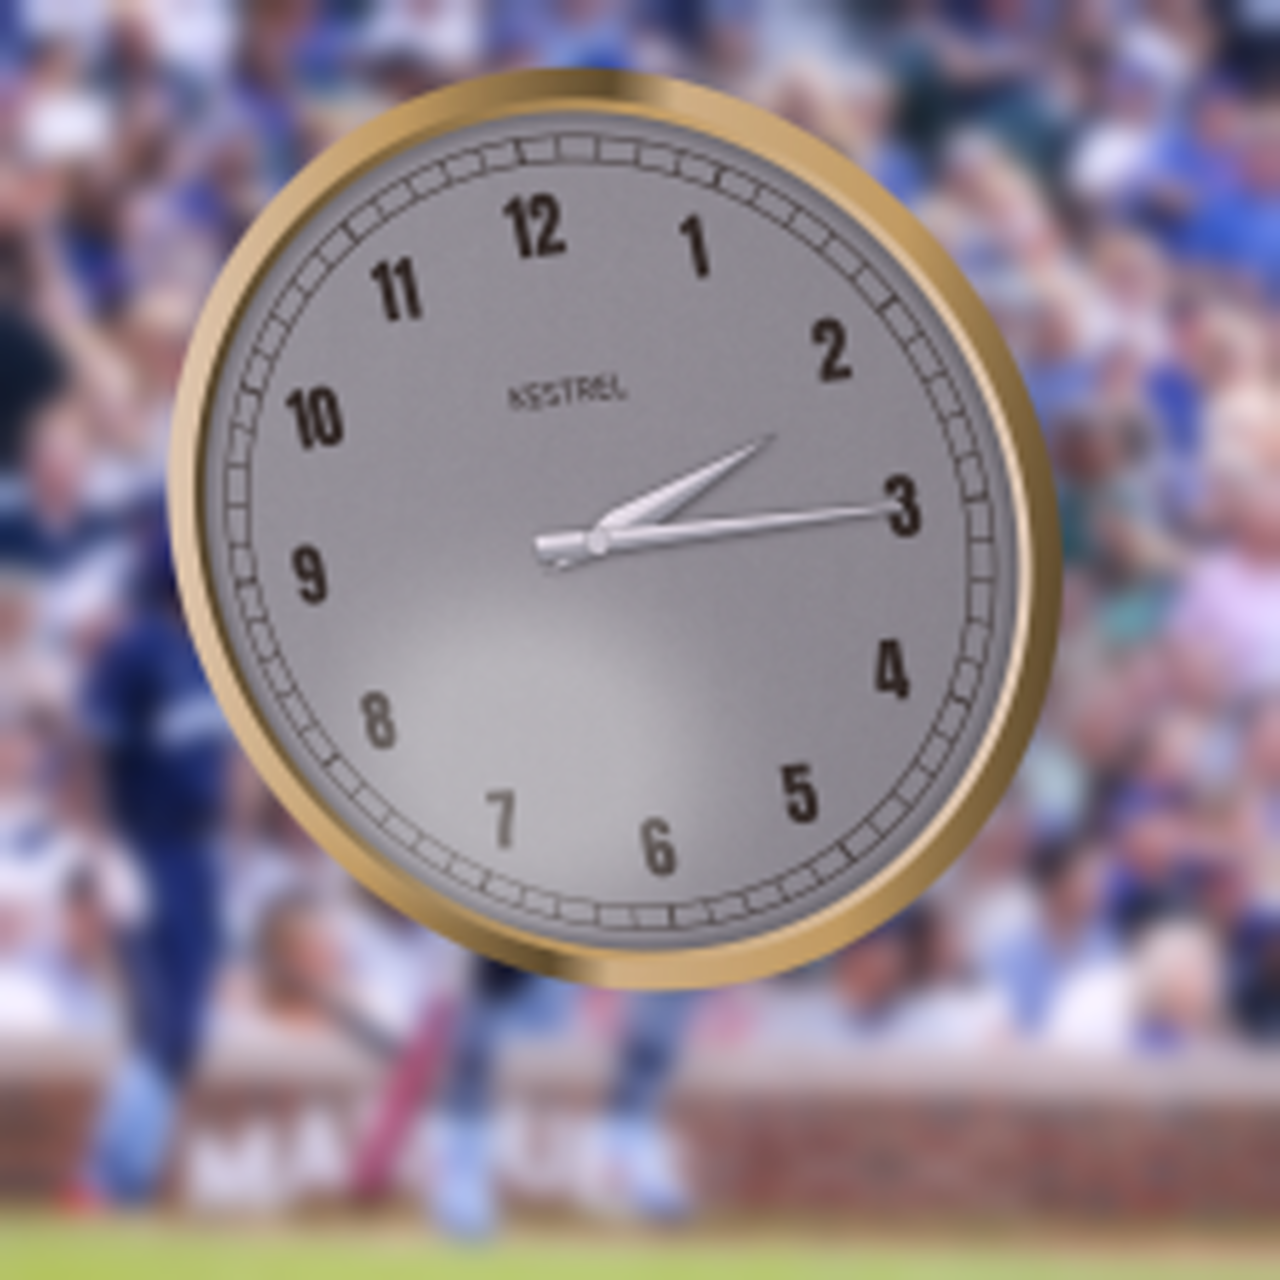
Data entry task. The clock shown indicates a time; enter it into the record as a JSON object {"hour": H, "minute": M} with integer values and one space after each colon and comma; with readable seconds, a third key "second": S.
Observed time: {"hour": 2, "minute": 15}
